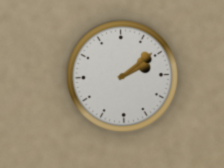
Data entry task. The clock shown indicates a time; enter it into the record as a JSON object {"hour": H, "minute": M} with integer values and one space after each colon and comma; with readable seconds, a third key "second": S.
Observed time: {"hour": 2, "minute": 9}
